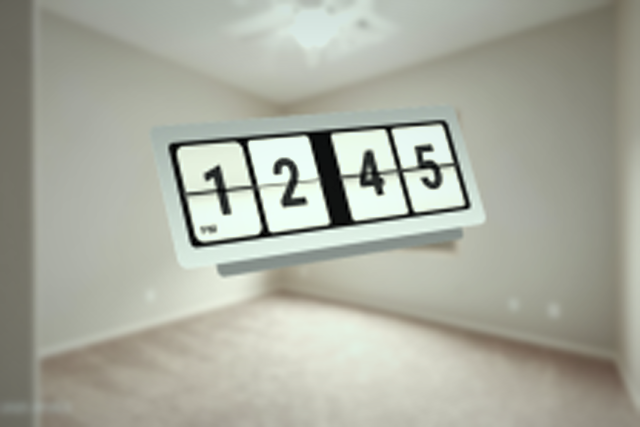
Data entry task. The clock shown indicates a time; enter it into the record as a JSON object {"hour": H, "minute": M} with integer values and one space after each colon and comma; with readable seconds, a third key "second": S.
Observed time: {"hour": 12, "minute": 45}
